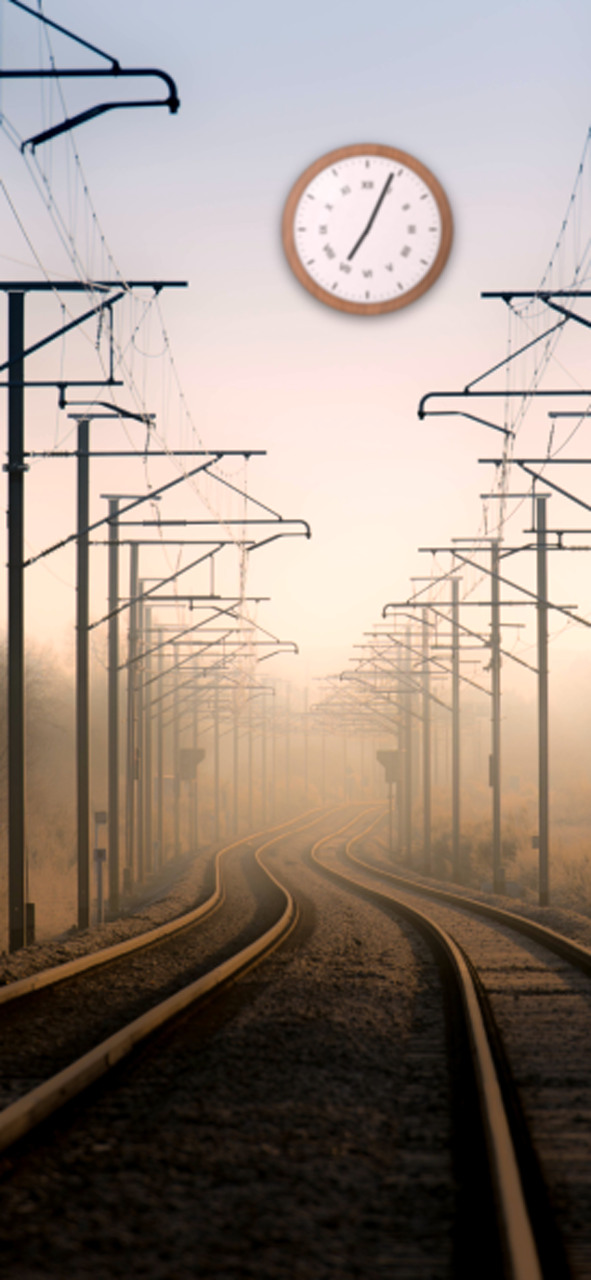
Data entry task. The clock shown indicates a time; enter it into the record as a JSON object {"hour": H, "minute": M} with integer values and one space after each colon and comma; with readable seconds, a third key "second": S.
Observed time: {"hour": 7, "minute": 4}
